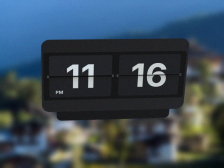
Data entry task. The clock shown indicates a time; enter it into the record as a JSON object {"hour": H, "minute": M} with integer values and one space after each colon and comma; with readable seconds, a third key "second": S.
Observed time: {"hour": 11, "minute": 16}
